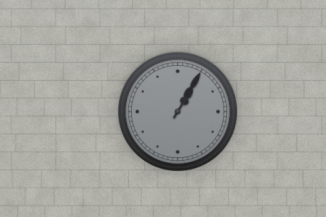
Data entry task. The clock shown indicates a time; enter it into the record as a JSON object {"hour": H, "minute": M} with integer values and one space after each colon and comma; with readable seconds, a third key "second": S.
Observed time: {"hour": 1, "minute": 5}
